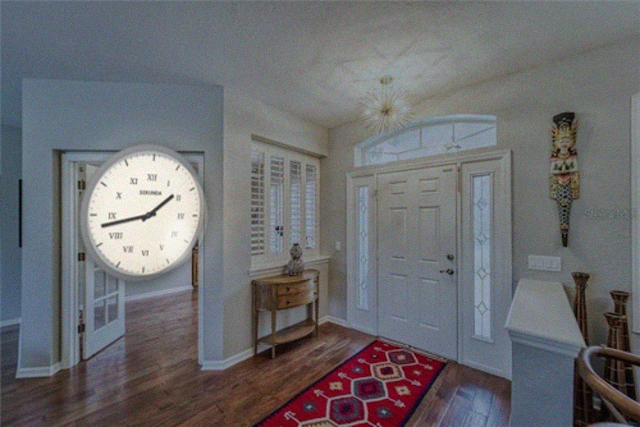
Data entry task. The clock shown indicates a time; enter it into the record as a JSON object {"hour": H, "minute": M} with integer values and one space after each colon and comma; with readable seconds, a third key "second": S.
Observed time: {"hour": 1, "minute": 43}
